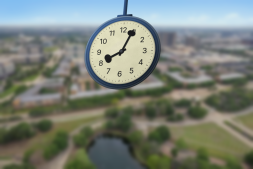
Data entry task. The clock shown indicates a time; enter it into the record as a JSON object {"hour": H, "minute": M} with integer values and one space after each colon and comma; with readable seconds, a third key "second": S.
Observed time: {"hour": 8, "minute": 4}
